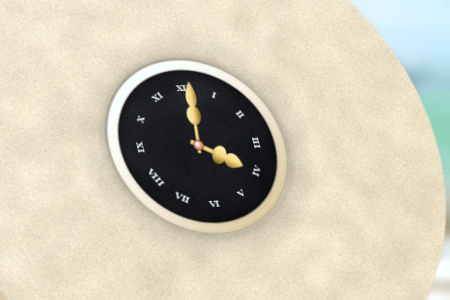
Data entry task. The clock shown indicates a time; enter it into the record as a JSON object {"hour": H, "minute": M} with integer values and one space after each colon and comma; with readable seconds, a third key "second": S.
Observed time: {"hour": 4, "minute": 1}
